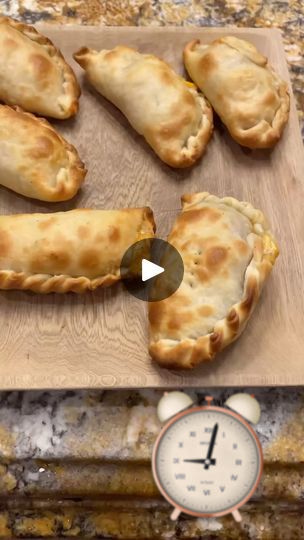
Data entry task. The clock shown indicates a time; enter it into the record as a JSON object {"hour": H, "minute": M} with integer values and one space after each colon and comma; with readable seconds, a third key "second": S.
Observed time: {"hour": 9, "minute": 2}
